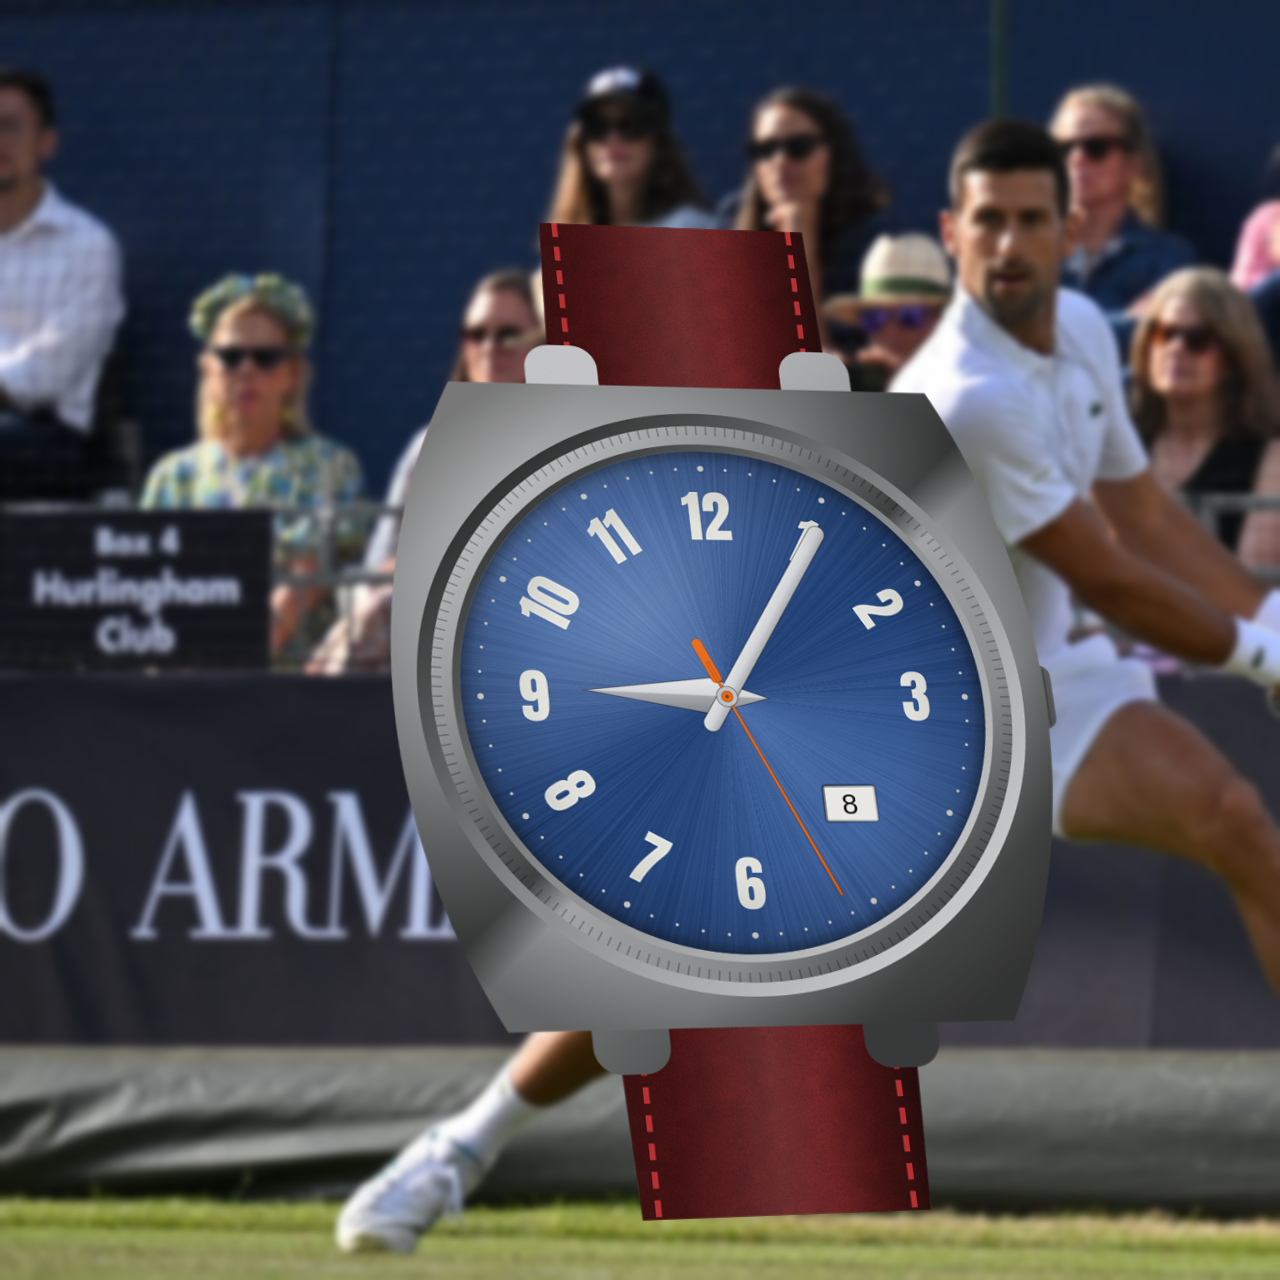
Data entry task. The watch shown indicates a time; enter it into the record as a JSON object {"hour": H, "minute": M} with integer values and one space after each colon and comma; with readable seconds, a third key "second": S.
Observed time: {"hour": 9, "minute": 5, "second": 26}
